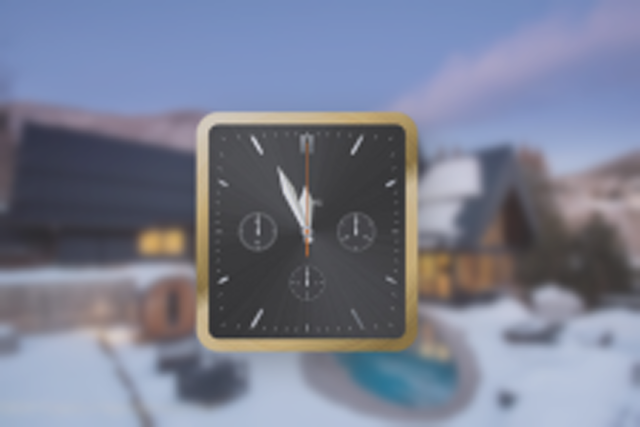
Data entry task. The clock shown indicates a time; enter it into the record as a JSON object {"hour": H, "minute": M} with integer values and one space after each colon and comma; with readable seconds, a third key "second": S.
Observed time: {"hour": 11, "minute": 56}
